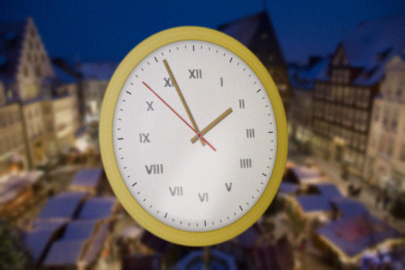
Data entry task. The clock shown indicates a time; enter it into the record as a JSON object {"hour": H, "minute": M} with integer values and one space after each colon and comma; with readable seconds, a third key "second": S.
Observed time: {"hour": 1, "minute": 55, "second": 52}
